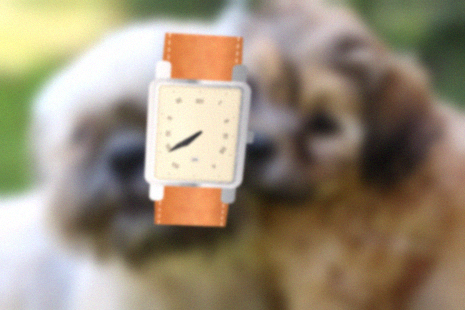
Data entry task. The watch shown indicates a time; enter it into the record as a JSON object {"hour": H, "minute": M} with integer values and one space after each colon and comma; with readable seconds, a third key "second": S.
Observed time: {"hour": 7, "minute": 39}
